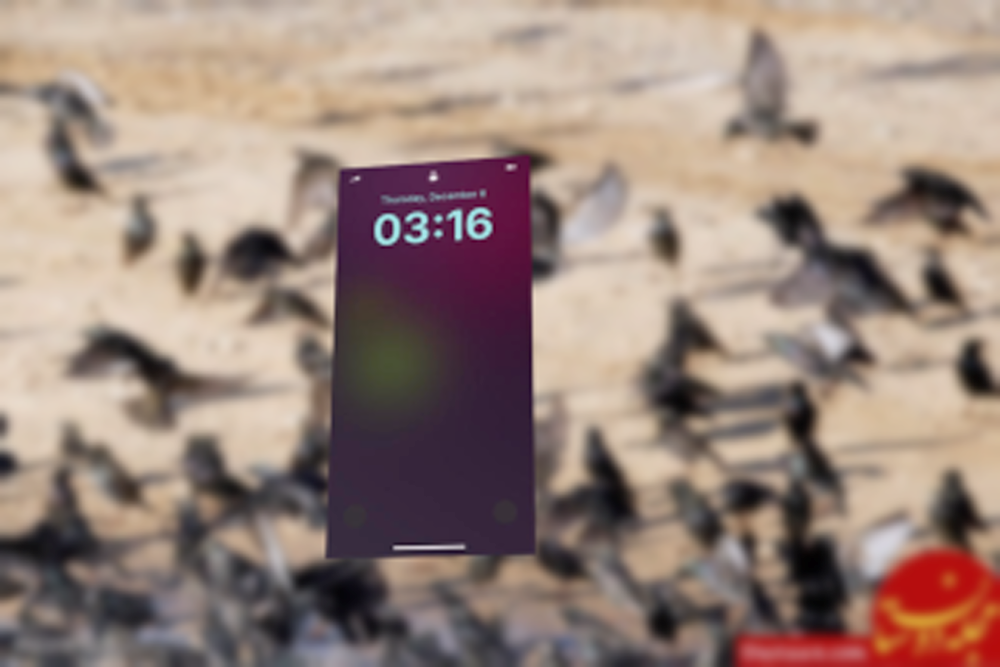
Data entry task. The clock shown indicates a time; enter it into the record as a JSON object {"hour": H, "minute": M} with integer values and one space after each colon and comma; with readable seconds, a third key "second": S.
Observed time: {"hour": 3, "minute": 16}
